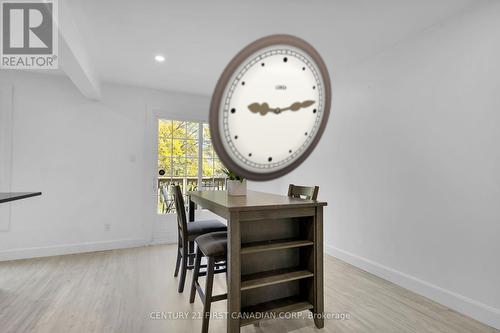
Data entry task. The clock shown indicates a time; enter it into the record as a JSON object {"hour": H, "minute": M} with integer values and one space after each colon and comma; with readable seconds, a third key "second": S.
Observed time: {"hour": 9, "minute": 13}
